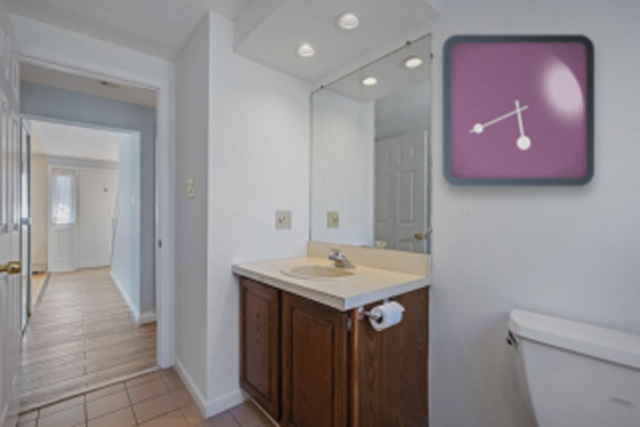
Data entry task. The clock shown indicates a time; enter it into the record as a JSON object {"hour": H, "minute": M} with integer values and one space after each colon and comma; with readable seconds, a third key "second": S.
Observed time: {"hour": 5, "minute": 41}
